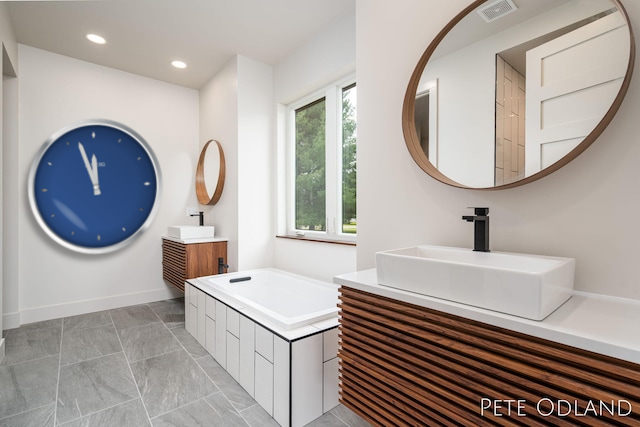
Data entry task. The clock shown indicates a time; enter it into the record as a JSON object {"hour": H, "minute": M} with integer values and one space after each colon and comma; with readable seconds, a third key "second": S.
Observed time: {"hour": 11, "minute": 57}
